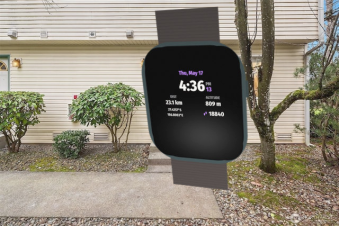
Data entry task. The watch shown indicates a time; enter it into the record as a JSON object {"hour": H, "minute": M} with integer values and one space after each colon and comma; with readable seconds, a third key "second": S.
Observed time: {"hour": 4, "minute": 36}
